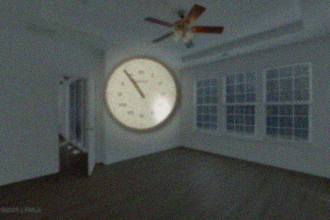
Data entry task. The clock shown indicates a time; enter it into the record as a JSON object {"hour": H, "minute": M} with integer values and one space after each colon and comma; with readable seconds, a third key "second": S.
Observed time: {"hour": 10, "minute": 54}
